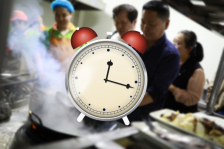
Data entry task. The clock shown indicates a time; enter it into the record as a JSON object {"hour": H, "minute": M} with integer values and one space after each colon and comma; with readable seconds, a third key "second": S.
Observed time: {"hour": 12, "minute": 17}
